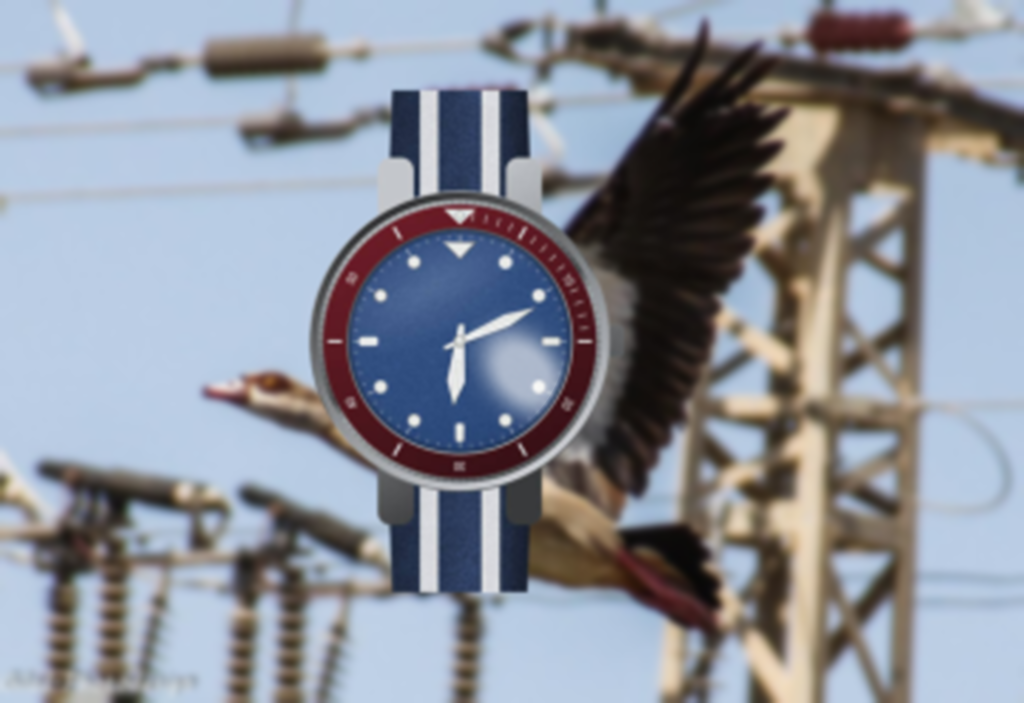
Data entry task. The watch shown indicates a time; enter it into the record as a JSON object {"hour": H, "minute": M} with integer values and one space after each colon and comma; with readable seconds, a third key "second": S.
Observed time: {"hour": 6, "minute": 11}
